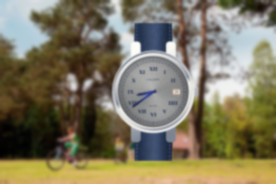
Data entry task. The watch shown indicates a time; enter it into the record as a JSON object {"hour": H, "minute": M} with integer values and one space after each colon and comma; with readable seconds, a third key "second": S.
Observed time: {"hour": 8, "minute": 39}
